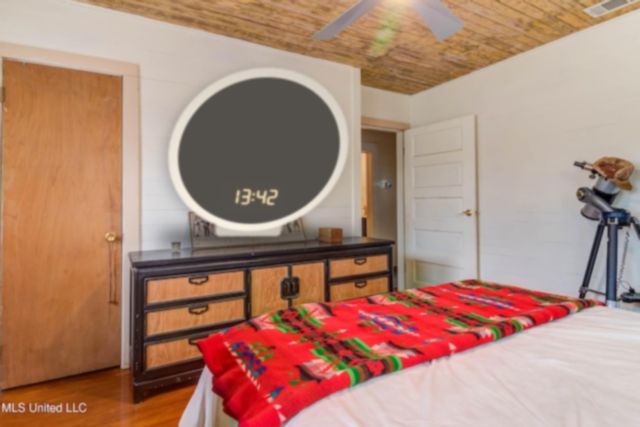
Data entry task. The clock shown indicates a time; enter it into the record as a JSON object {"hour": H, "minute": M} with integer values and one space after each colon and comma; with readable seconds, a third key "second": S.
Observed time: {"hour": 13, "minute": 42}
